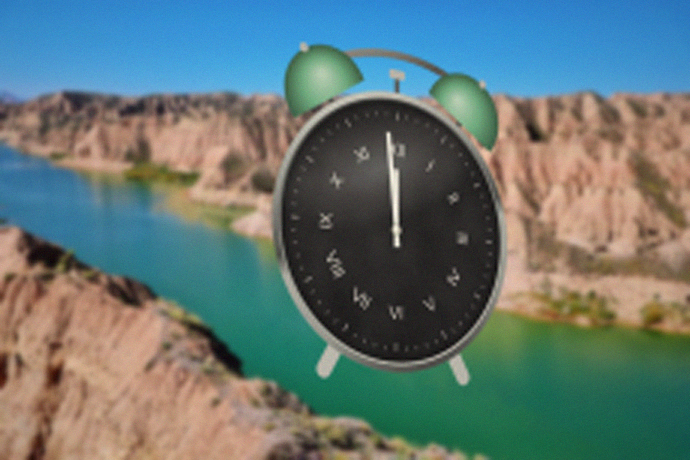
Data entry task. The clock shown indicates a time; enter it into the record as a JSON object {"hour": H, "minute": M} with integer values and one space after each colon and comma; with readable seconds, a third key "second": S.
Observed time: {"hour": 11, "minute": 59}
